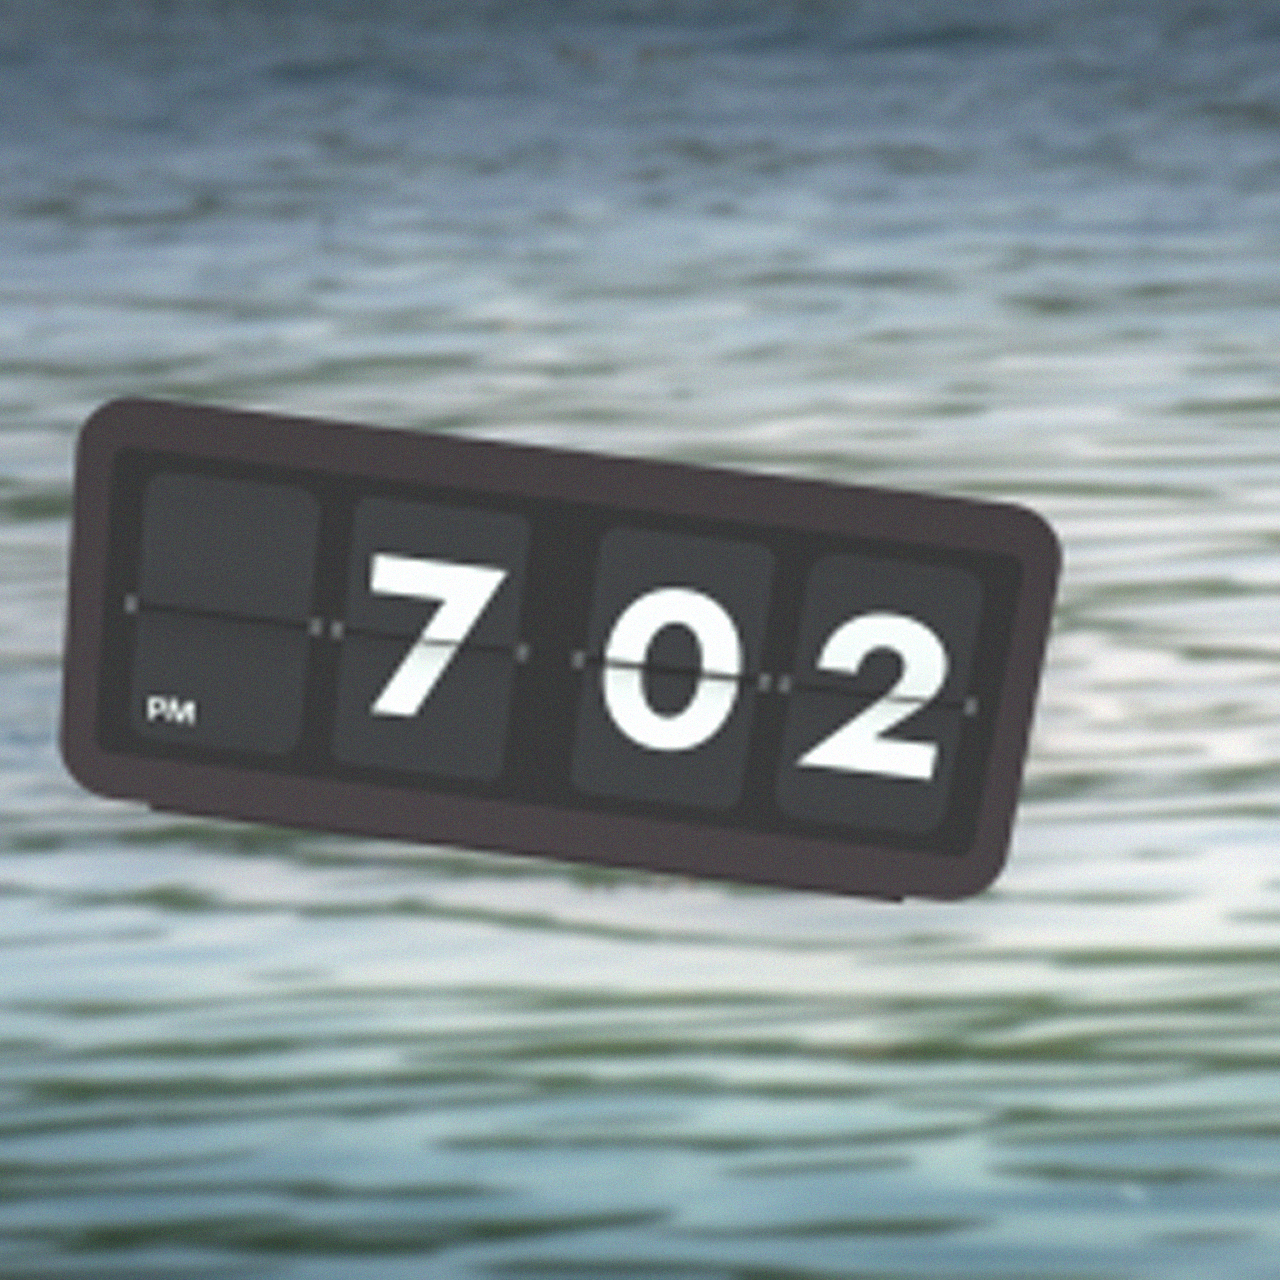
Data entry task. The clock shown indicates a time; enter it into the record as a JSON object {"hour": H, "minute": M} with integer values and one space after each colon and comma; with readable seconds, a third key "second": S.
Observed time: {"hour": 7, "minute": 2}
